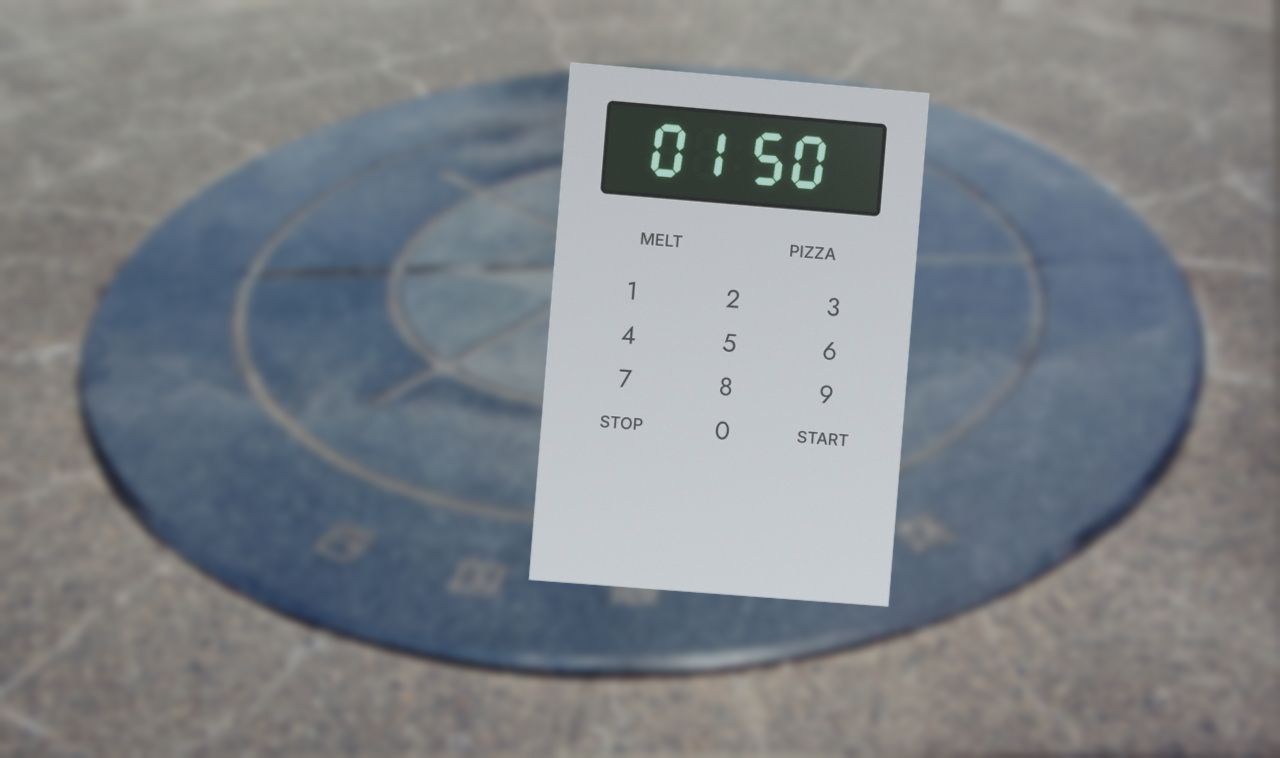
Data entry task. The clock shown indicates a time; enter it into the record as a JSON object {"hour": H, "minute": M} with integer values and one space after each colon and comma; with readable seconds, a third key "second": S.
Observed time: {"hour": 1, "minute": 50}
